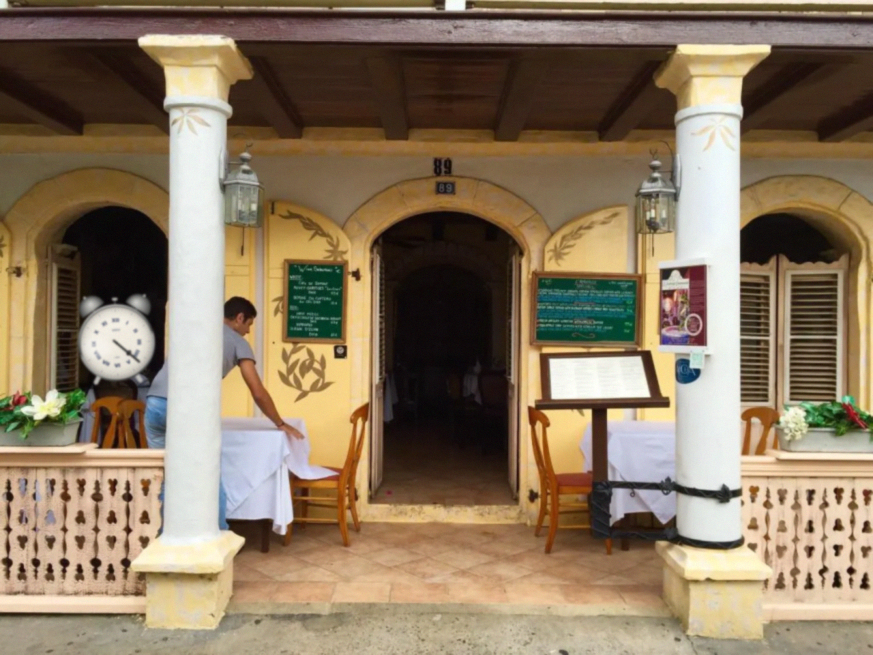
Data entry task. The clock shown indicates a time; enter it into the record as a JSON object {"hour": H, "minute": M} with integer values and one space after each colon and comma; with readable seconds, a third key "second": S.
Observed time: {"hour": 4, "minute": 22}
